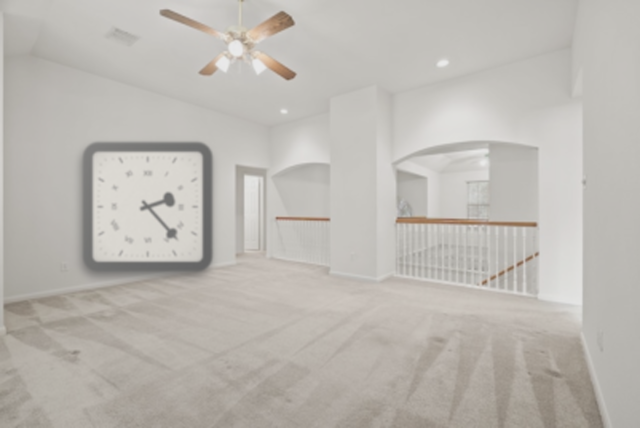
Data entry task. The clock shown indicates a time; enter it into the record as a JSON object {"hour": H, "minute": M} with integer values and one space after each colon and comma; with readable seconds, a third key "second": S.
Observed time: {"hour": 2, "minute": 23}
